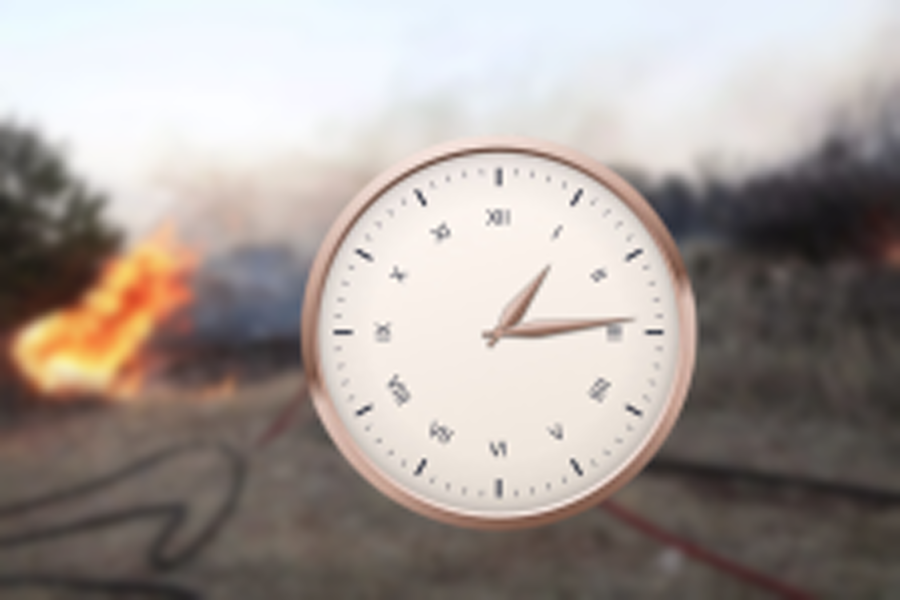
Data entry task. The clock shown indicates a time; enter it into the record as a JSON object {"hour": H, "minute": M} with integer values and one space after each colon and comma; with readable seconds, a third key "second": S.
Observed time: {"hour": 1, "minute": 14}
